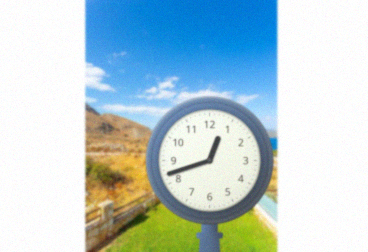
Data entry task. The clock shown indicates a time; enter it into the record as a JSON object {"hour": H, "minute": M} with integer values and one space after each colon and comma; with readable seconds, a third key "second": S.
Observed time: {"hour": 12, "minute": 42}
